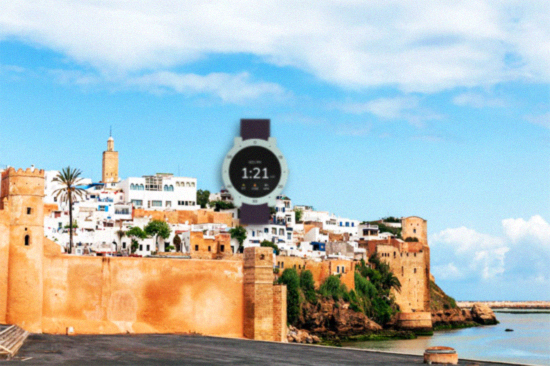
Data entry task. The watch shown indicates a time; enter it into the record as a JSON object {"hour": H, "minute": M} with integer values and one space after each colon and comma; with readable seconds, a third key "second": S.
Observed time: {"hour": 1, "minute": 21}
